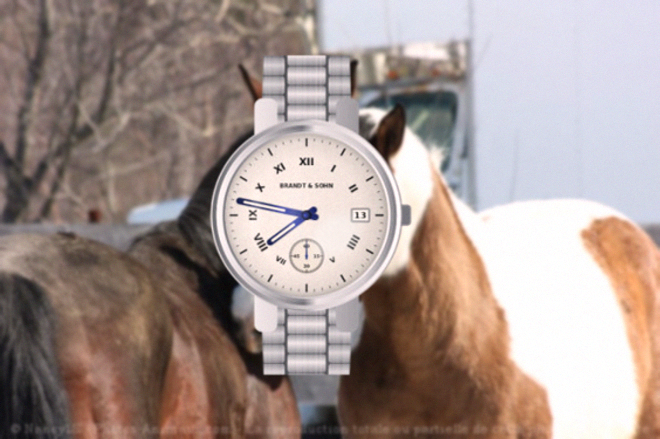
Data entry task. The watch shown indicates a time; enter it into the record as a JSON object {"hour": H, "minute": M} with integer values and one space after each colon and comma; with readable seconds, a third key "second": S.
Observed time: {"hour": 7, "minute": 47}
